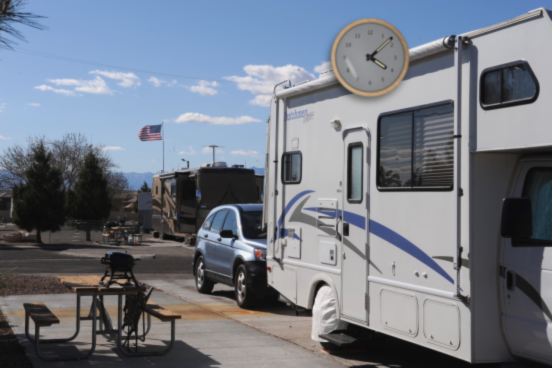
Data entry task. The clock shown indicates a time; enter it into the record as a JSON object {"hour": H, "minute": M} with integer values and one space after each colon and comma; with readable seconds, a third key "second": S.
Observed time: {"hour": 4, "minute": 8}
